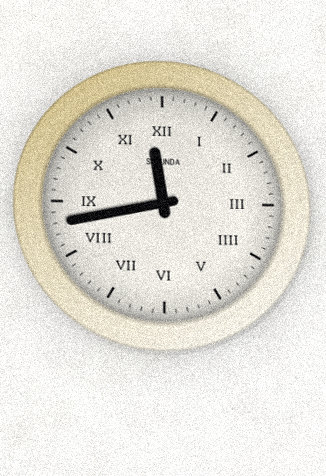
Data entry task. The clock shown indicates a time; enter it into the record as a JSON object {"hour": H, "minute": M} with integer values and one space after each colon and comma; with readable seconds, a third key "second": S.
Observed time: {"hour": 11, "minute": 43}
